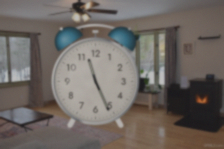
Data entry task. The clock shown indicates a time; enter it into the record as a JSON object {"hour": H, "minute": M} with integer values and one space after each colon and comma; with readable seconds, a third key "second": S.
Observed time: {"hour": 11, "minute": 26}
